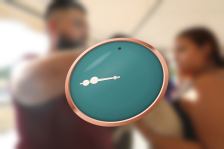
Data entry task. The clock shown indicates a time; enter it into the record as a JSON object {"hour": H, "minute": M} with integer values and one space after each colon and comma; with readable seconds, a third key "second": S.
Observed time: {"hour": 8, "minute": 43}
